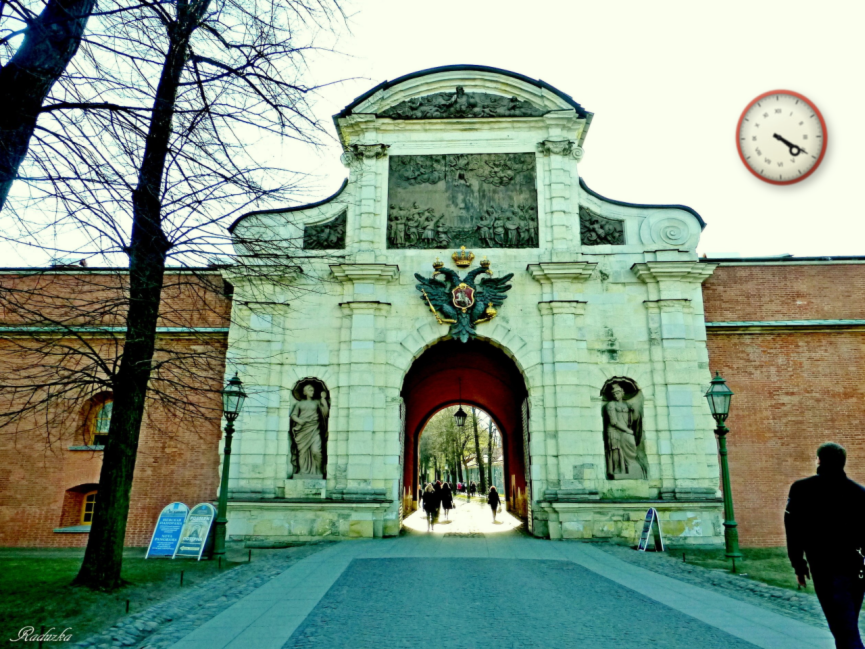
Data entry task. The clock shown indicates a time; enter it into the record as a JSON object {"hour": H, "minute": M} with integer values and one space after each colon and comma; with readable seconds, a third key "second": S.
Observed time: {"hour": 4, "minute": 20}
